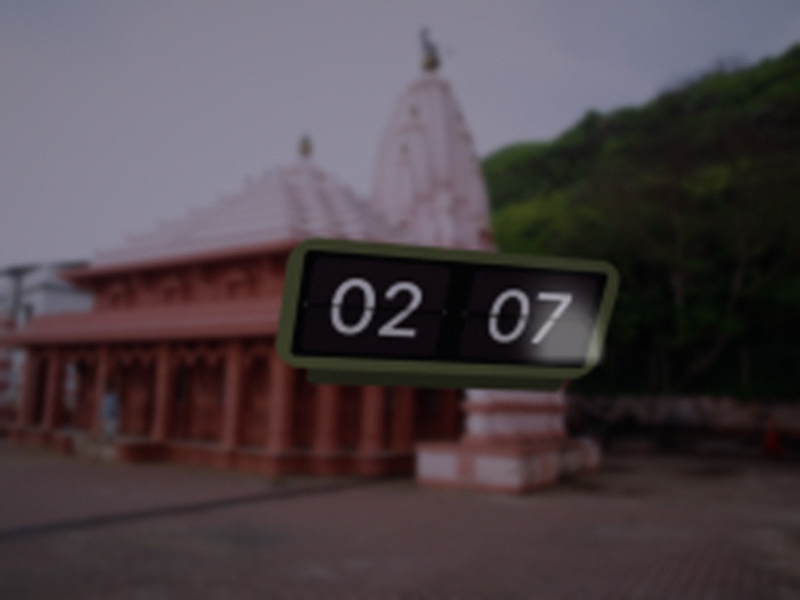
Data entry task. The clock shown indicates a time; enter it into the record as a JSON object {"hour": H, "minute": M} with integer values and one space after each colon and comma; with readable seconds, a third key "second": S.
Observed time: {"hour": 2, "minute": 7}
